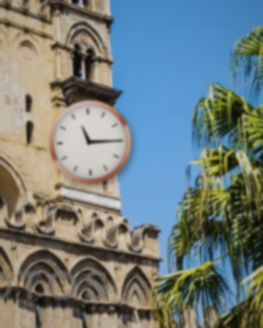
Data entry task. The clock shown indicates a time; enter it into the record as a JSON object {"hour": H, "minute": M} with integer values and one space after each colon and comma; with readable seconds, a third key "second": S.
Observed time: {"hour": 11, "minute": 15}
